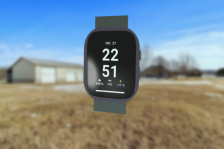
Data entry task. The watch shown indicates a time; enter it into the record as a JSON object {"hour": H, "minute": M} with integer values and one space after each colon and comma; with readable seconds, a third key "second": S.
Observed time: {"hour": 22, "minute": 51}
